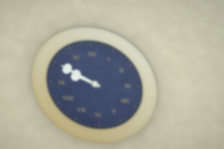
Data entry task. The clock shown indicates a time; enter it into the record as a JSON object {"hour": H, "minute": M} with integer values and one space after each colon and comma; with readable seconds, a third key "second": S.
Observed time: {"hour": 9, "minute": 50}
